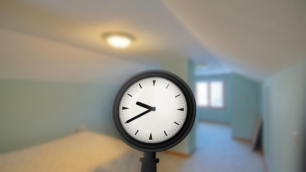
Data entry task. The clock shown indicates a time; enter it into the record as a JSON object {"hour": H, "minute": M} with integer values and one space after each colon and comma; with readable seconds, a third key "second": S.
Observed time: {"hour": 9, "minute": 40}
